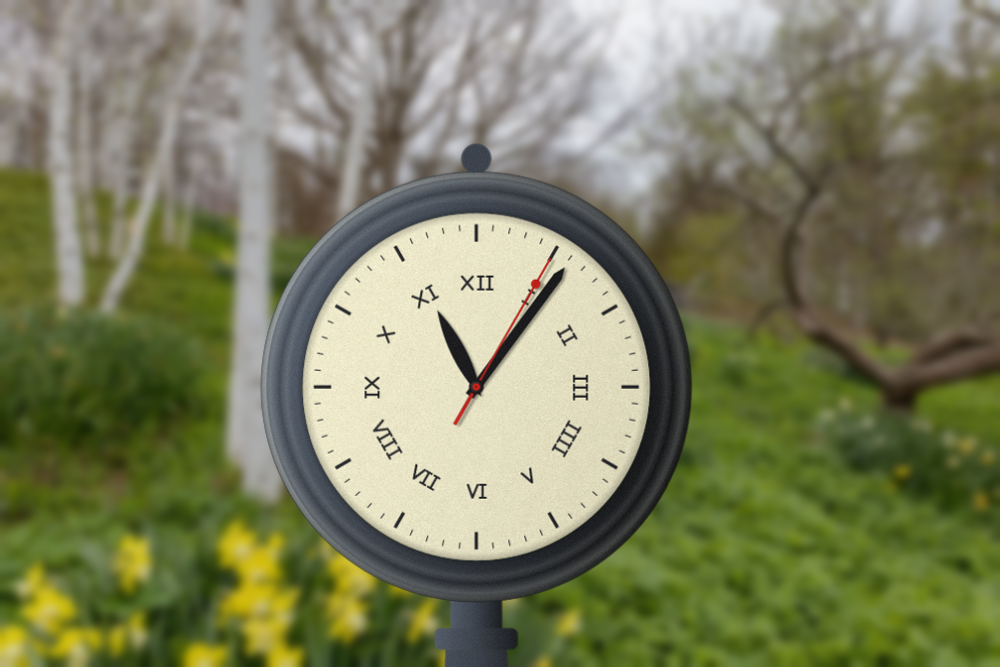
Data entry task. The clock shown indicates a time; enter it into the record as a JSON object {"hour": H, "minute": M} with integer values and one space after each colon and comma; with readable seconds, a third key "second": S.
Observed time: {"hour": 11, "minute": 6, "second": 5}
